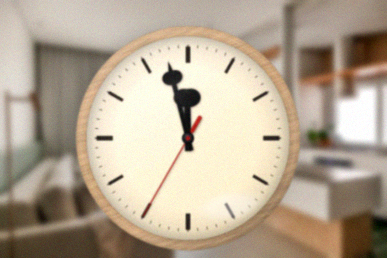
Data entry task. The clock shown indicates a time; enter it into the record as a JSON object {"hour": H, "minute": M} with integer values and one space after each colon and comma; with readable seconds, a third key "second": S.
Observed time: {"hour": 11, "minute": 57, "second": 35}
